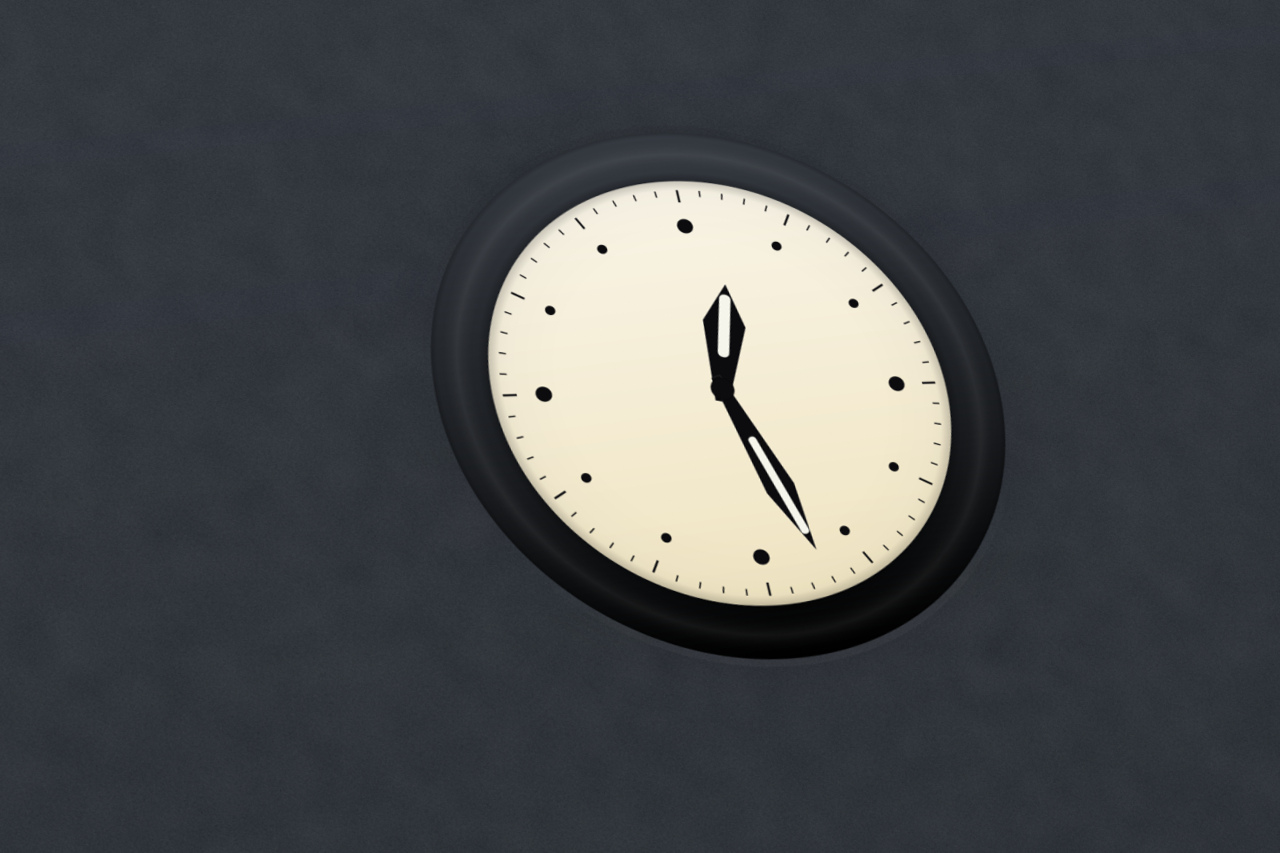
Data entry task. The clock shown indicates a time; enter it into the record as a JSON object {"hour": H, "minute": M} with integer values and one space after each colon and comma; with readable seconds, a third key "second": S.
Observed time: {"hour": 12, "minute": 27}
